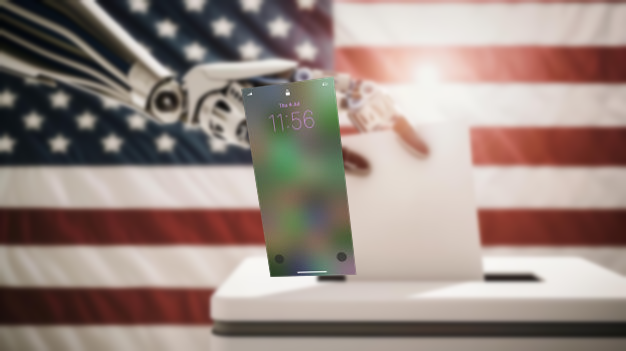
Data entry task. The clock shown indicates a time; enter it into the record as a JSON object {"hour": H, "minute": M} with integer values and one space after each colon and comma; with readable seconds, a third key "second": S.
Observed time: {"hour": 11, "minute": 56}
